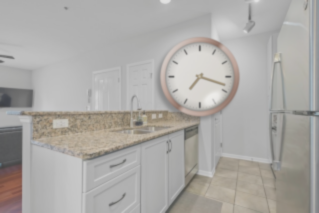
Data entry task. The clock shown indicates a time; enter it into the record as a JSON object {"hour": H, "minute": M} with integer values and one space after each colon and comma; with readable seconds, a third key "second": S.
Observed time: {"hour": 7, "minute": 18}
